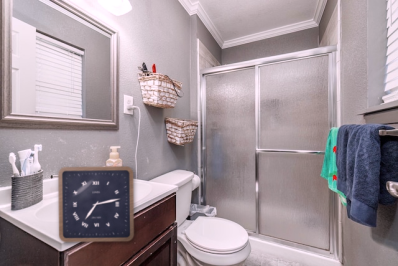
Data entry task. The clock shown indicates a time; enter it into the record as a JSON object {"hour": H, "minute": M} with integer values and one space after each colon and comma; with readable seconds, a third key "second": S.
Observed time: {"hour": 7, "minute": 13}
